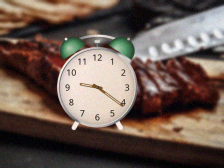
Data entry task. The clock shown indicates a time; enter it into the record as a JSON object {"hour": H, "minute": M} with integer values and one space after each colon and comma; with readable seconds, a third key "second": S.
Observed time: {"hour": 9, "minute": 21}
